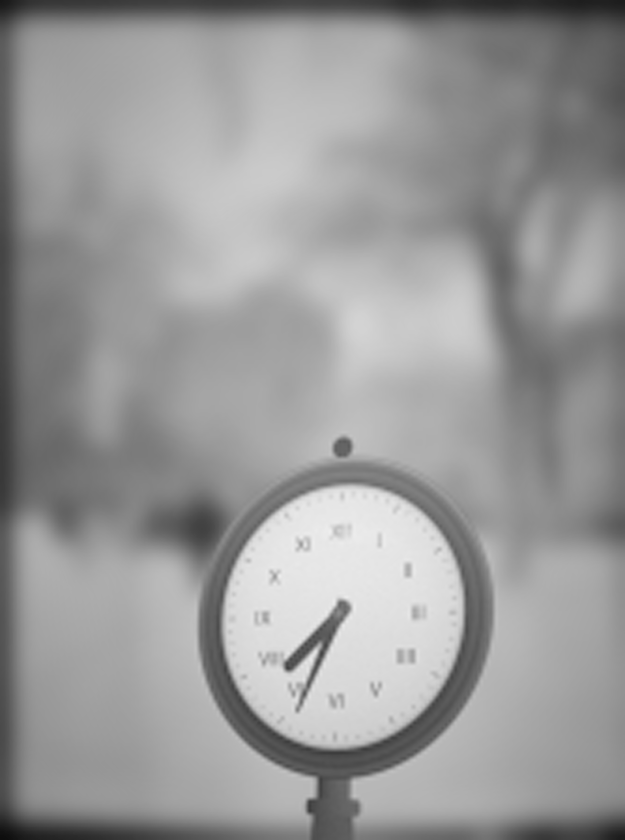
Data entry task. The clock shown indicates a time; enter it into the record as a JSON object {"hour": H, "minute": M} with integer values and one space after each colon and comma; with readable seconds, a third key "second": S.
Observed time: {"hour": 7, "minute": 34}
